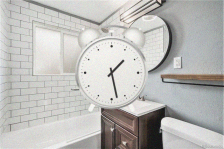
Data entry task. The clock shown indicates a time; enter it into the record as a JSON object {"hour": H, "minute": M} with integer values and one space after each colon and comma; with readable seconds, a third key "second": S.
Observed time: {"hour": 1, "minute": 28}
